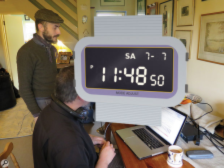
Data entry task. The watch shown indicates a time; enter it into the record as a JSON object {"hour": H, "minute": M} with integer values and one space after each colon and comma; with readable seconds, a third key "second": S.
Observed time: {"hour": 11, "minute": 48, "second": 50}
